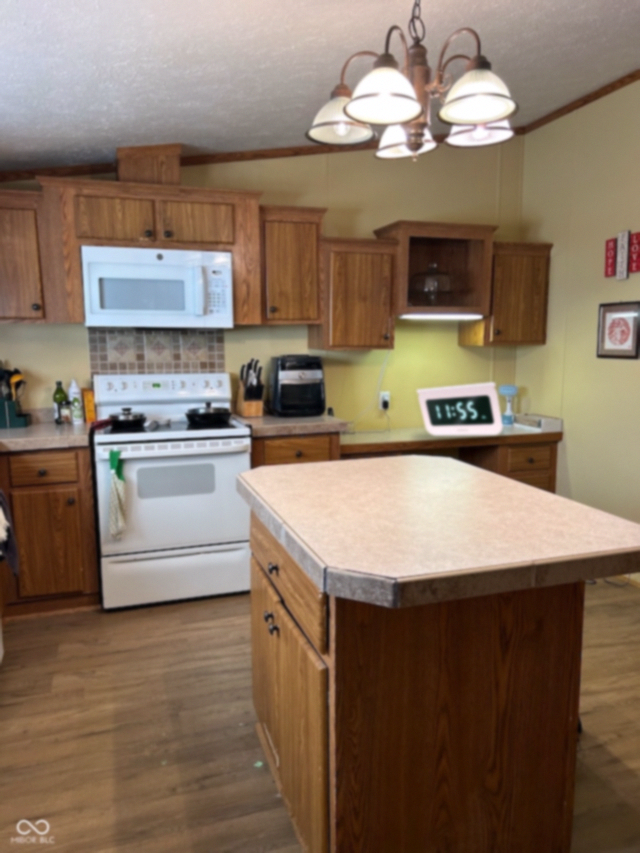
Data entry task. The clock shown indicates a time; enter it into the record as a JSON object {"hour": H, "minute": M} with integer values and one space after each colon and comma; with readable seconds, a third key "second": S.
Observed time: {"hour": 11, "minute": 55}
